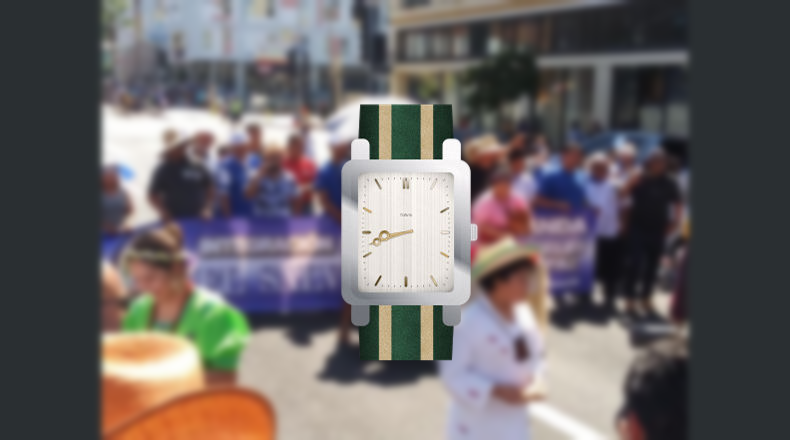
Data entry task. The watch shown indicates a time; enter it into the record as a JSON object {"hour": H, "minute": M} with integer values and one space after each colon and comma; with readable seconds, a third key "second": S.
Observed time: {"hour": 8, "minute": 42}
